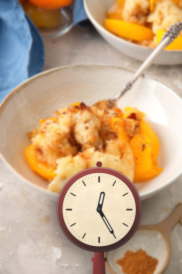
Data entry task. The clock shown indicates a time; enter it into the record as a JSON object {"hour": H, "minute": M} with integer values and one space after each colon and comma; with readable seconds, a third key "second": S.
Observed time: {"hour": 12, "minute": 25}
